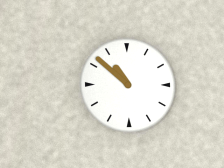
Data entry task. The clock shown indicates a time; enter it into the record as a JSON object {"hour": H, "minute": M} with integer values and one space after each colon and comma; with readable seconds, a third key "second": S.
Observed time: {"hour": 10, "minute": 52}
